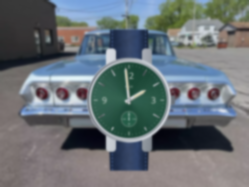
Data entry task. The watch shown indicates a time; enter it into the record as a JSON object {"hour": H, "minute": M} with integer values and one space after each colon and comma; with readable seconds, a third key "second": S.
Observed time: {"hour": 1, "minute": 59}
